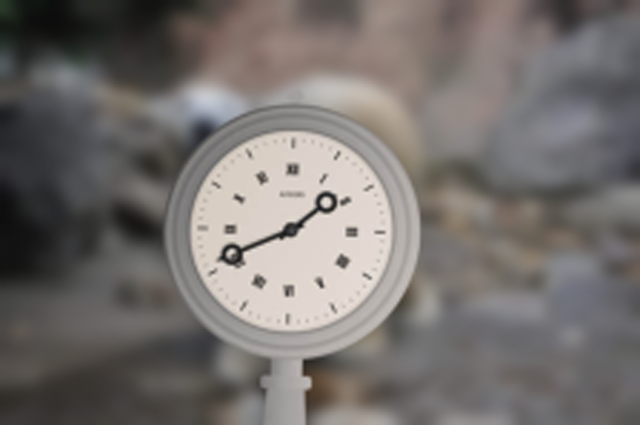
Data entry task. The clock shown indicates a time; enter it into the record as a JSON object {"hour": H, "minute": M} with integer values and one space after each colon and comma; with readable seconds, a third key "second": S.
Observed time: {"hour": 1, "minute": 41}
